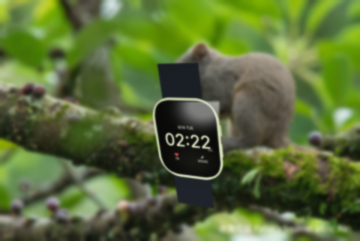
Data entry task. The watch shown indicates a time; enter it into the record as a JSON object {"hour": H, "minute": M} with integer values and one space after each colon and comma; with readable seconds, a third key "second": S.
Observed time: {"hour": 2, "minute": 22}
